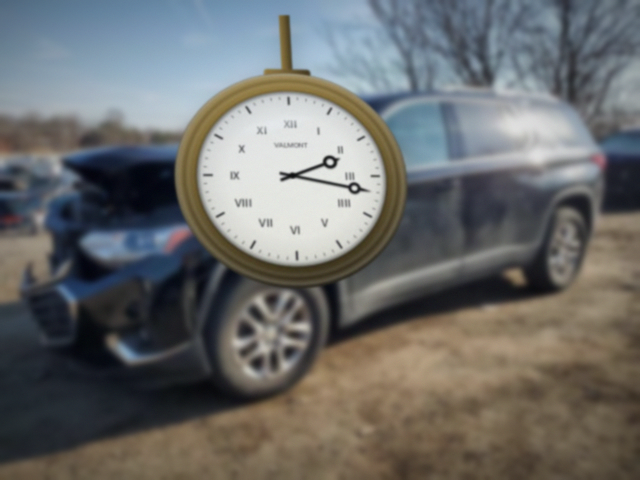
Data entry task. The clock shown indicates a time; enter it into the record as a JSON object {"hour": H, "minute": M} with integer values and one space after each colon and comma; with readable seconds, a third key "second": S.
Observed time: {"hour": 2, "minute": 17}
